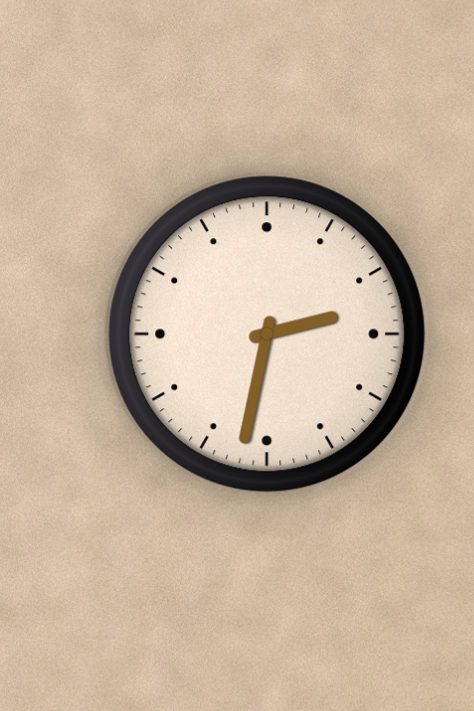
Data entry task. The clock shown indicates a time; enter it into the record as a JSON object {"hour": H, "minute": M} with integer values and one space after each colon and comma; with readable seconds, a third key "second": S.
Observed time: {"hour": 2, "minute": 32}
